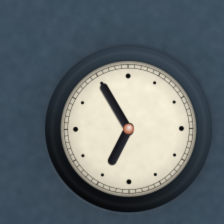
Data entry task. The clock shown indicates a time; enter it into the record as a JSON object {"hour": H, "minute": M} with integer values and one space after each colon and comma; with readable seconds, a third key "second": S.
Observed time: {"hour": 6, "minute": 55}
